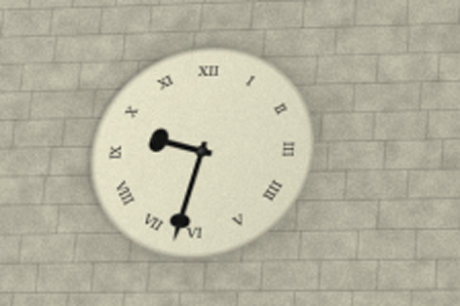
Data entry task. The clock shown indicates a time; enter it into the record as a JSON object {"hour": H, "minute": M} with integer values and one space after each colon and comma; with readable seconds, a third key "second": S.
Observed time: {"hour": 9, "minute": 32}
